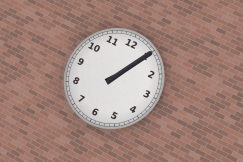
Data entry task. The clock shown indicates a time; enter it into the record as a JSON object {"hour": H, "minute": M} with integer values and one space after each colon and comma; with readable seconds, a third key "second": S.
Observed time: {"hour": 1, "minute": 5}
